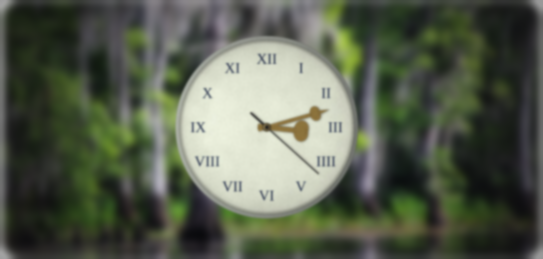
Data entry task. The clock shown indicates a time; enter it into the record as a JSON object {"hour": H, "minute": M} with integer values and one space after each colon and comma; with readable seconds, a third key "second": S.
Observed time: {"hour": 3, "minute": 12, "second": 22}
